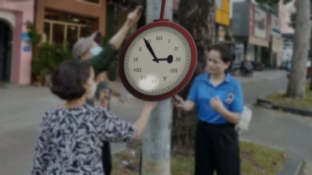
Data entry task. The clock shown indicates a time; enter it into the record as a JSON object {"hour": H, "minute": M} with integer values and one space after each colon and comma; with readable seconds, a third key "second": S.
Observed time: {"hour": 2, "minute": 54}
